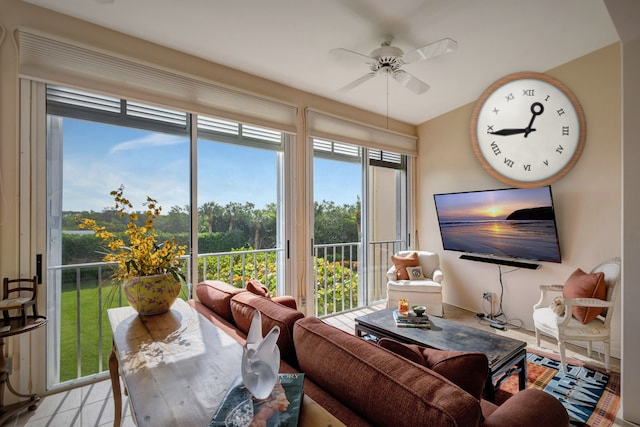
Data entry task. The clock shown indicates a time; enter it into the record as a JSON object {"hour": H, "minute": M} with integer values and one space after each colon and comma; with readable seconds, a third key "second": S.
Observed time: {"hour": 12, "minute": 44}
